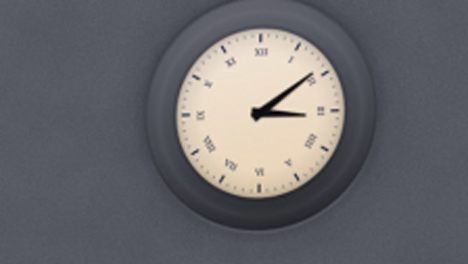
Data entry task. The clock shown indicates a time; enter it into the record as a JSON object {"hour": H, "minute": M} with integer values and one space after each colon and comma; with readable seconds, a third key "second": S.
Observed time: {"hour": 3, "minute": 9}
